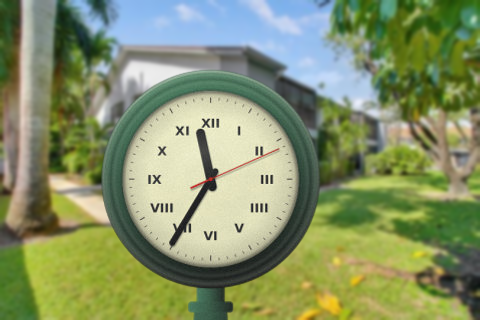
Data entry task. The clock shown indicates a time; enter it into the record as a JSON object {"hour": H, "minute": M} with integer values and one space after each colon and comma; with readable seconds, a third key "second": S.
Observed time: {"hour": 11, "minute": 35, "second": 11}
